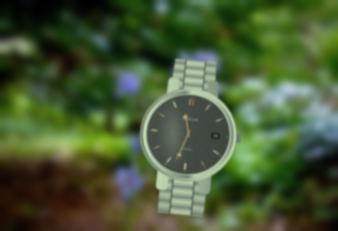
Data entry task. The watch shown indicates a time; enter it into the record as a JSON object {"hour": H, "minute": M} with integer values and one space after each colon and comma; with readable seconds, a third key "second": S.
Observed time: {"hour": 11, "minute": 33}
